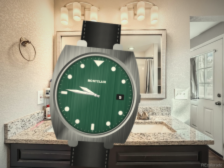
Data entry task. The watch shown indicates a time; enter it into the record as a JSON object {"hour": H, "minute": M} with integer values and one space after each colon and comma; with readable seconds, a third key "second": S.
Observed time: {"hour": 9, "minute": 46}
